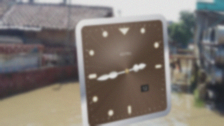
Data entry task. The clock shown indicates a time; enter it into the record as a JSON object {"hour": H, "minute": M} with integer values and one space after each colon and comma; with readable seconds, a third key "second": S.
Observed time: {"hour": 2, "minute": 44}
